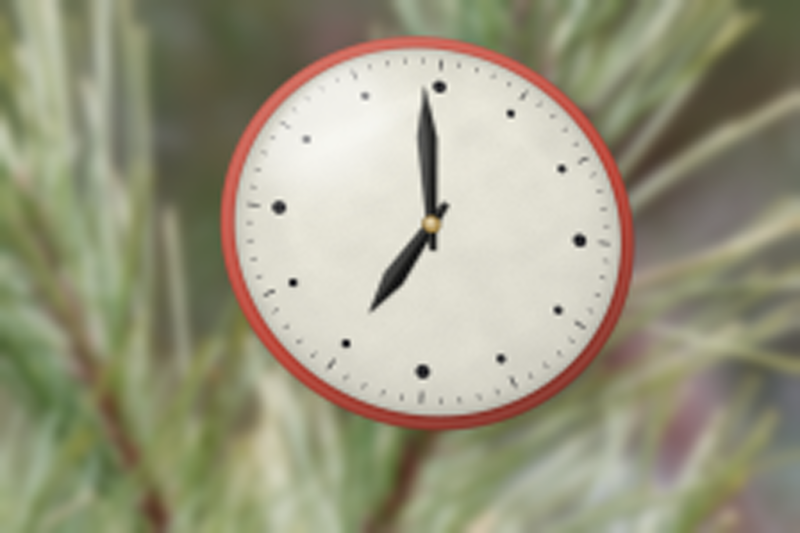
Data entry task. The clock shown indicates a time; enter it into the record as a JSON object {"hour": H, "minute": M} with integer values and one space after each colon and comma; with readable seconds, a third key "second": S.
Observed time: {"hour": 6, "minute": 59}
